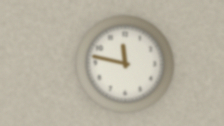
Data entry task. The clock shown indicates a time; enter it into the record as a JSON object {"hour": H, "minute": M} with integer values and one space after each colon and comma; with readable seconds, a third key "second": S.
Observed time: {"hour": 11, "minute": 47}
